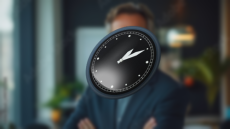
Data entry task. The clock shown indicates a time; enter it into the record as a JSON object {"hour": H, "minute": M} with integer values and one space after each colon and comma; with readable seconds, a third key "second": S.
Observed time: {"hour": 1, "minute": 10}
